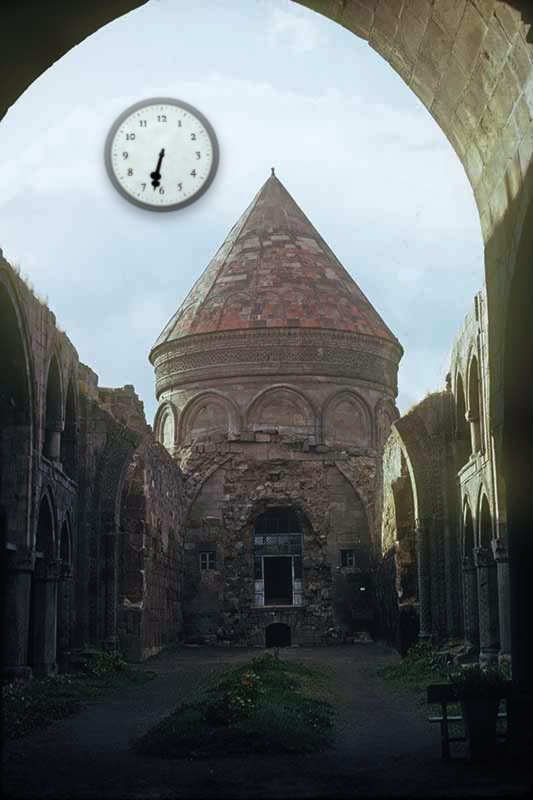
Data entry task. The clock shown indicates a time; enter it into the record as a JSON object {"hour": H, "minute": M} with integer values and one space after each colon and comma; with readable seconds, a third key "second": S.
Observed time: {"hour": 6, "minute": 32}
